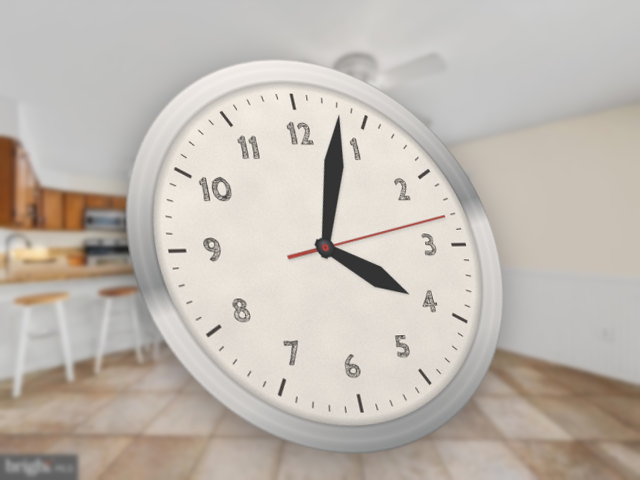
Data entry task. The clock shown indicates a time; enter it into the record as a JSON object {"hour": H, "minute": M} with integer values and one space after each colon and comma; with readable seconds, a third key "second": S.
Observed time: {"hour": 4, "minute": 3, "second": 13}
